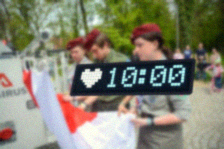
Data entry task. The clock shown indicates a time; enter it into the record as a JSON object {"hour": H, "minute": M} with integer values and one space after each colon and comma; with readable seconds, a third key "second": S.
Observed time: {"hour": 10, "minute": 0}
